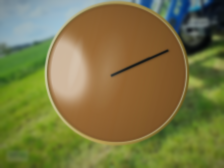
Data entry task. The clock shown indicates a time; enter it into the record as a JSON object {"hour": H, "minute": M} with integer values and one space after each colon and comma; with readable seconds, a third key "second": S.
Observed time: {"hour": 2, "minute": 11}
